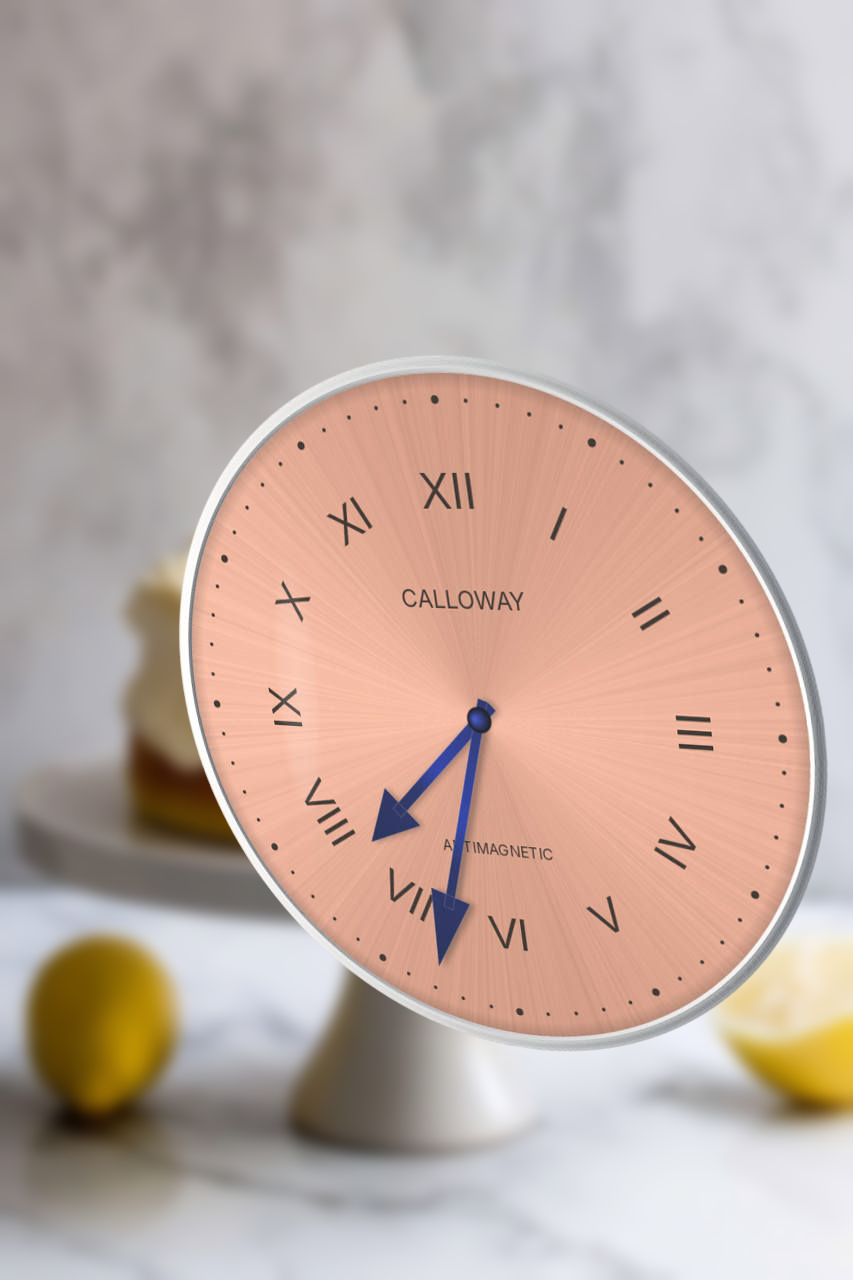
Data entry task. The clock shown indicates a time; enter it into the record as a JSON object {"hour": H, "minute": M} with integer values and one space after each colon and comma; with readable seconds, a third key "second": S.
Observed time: {"hour": 7, "minute": 33}
